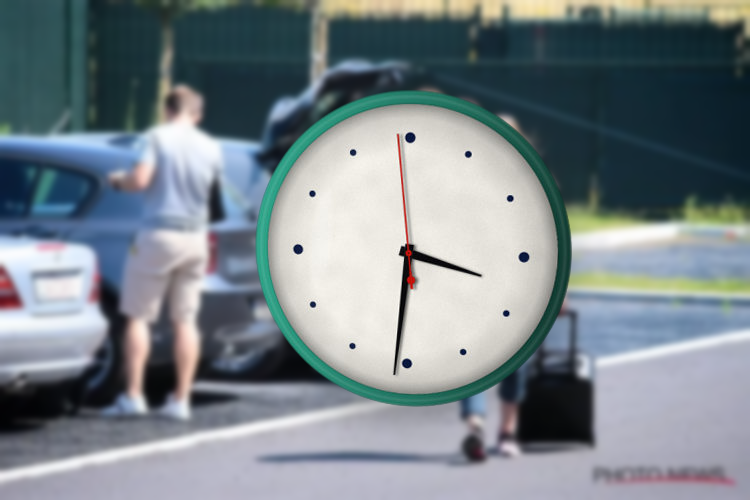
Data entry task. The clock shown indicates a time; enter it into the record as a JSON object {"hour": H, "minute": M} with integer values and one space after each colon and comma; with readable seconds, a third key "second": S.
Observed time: {"hour": 3, "minute": 30, "second": 59}
